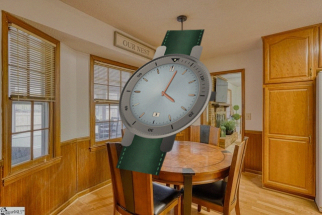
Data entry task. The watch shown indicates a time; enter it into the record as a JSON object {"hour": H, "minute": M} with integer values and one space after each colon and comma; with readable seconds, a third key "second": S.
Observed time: {"hour": 4, "minute": 2}
